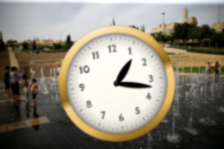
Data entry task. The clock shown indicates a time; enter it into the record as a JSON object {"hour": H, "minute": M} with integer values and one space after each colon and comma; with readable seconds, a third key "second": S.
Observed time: {"hour": 1, "minute": 17}
